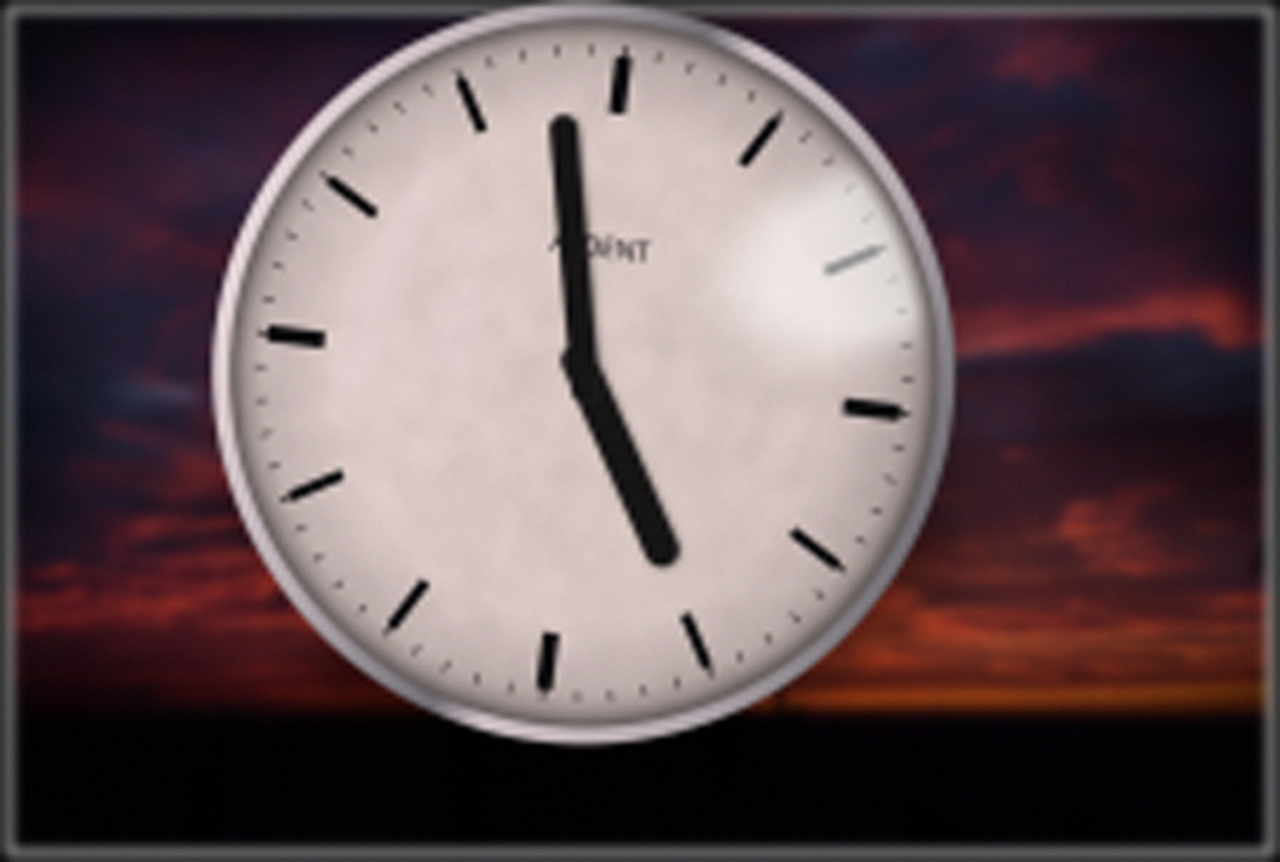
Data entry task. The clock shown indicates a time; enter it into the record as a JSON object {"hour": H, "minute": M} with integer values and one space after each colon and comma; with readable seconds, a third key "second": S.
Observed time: {"hour": 4, "minute": 58}
